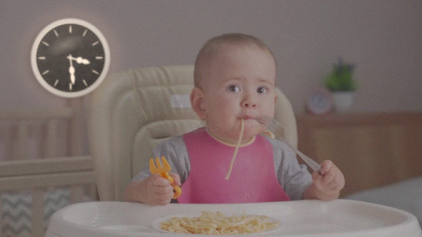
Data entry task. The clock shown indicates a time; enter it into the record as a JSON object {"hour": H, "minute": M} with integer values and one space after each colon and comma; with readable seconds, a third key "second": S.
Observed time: {"hour": 3, "minute": 29}
